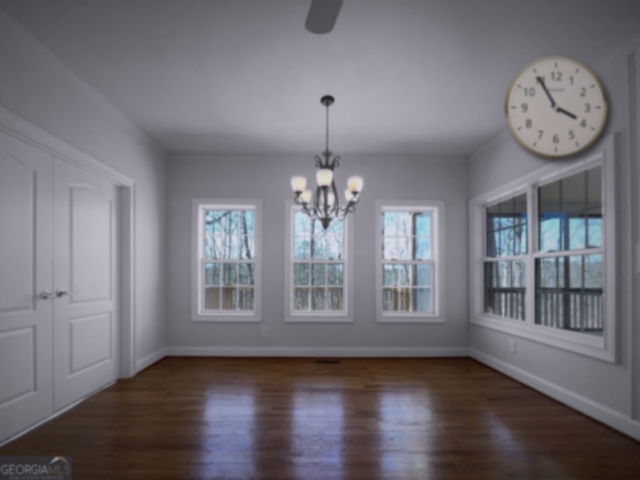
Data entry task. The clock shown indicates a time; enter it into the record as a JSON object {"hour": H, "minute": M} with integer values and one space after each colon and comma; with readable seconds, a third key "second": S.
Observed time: {"hour": 3, "minute": 55}
